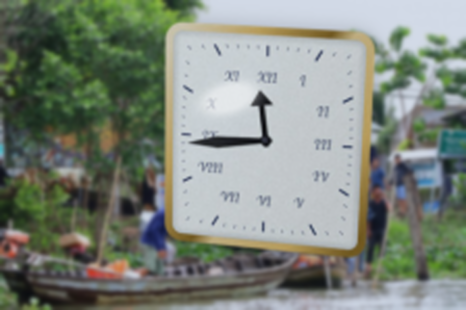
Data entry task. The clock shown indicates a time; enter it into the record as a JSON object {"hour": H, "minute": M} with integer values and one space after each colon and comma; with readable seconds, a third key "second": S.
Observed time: {"hour": 11, "minute": 44}
